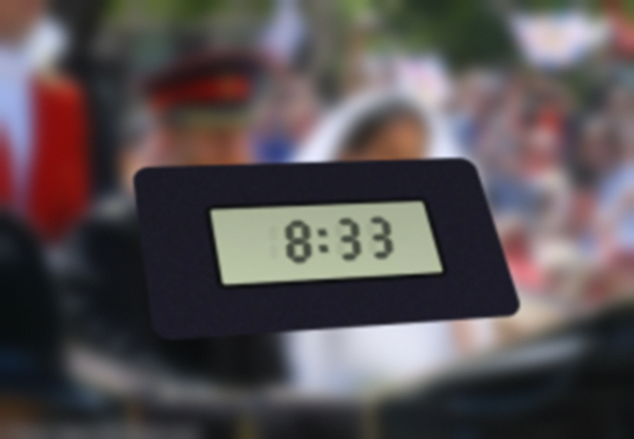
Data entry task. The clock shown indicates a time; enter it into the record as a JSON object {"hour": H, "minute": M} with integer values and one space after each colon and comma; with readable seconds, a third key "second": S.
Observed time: {"hour": 8, "minute": 33}
